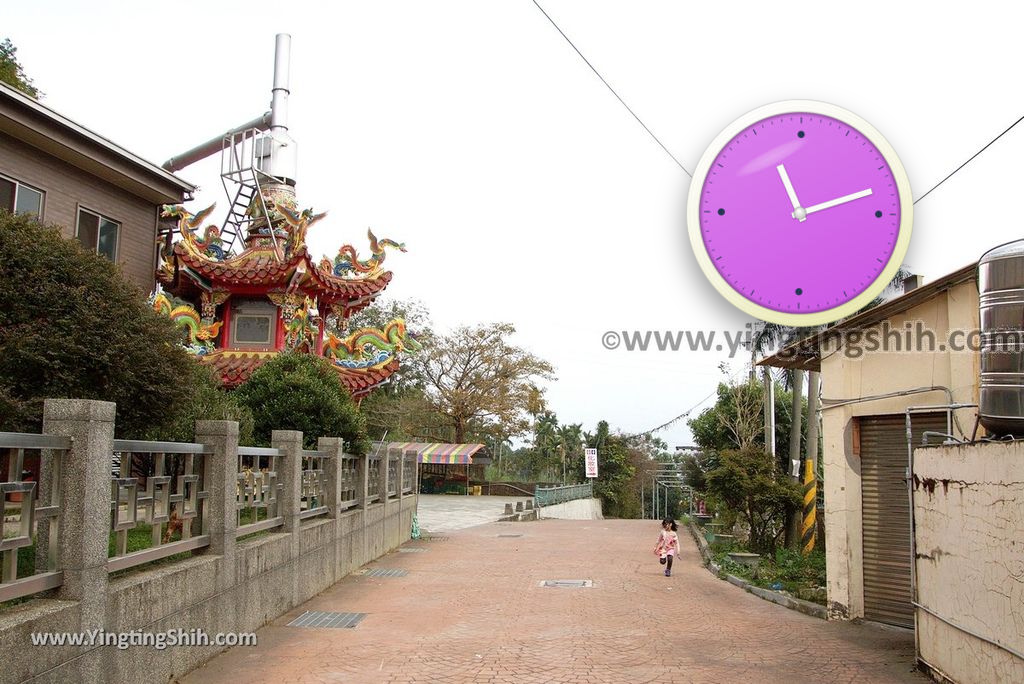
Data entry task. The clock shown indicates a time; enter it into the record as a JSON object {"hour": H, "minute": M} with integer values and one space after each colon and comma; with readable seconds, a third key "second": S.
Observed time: {"hour": 11, "minute": 12}
